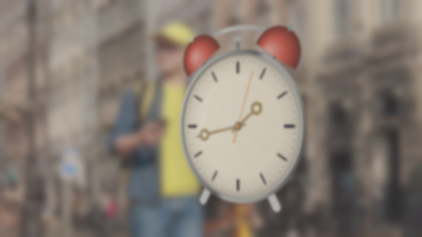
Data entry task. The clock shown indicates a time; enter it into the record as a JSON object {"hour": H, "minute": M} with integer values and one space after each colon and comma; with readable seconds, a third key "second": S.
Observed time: {"hour": 1, "minute": 43, "second": 3}
